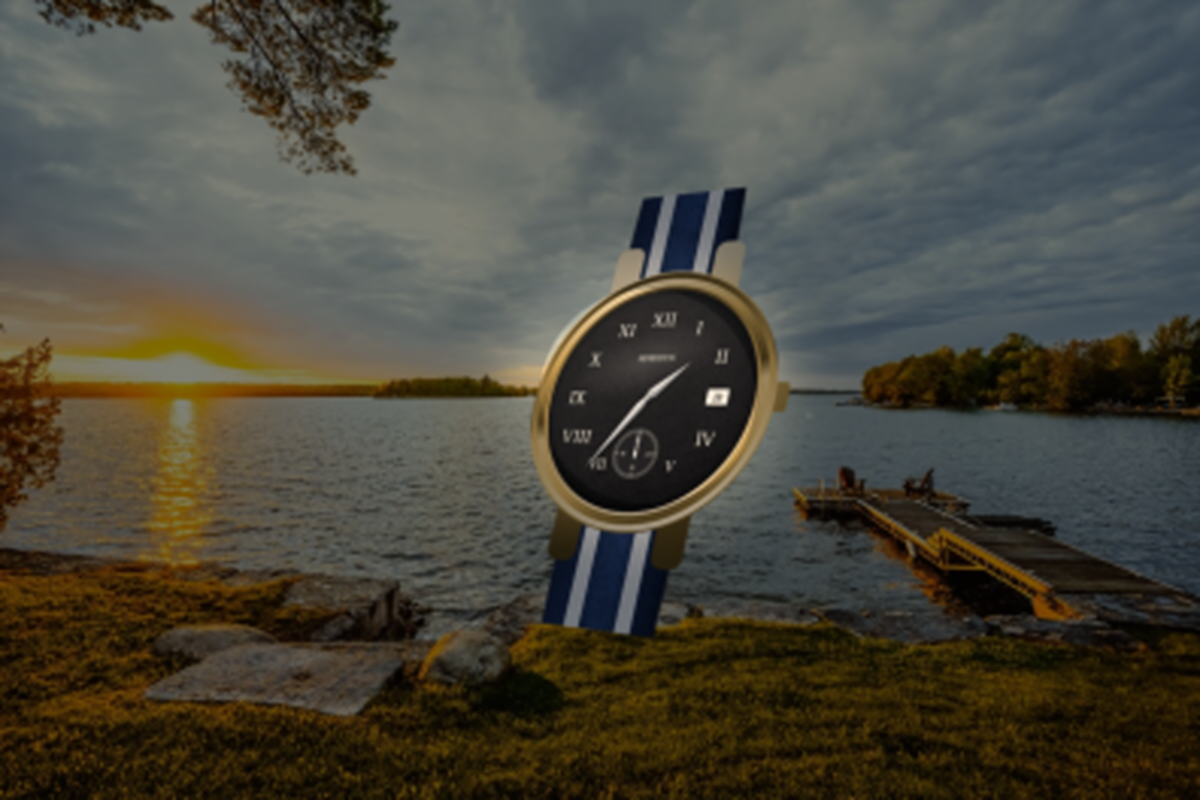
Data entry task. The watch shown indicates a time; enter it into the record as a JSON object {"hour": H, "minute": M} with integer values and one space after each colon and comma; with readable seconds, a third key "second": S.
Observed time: {"hour": 1, "minute": 36}
